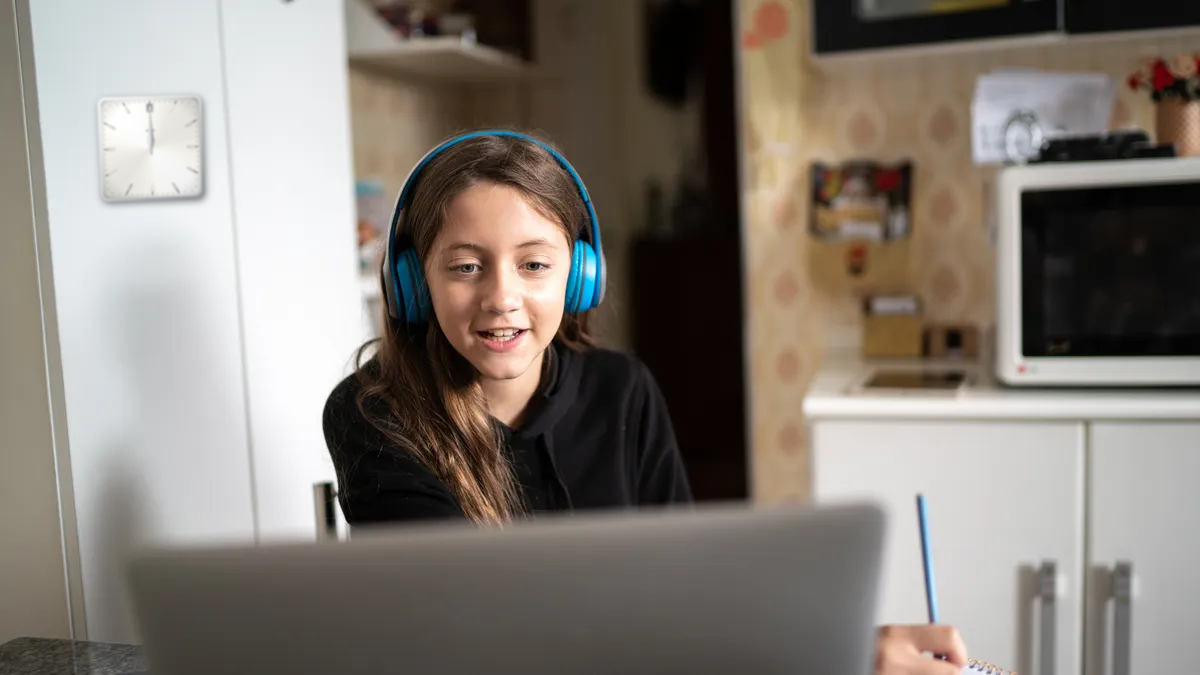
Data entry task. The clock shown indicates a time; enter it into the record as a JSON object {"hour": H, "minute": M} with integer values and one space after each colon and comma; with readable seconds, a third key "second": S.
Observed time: {"hour": 12, "minute": 0}
